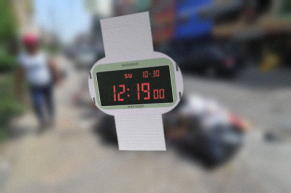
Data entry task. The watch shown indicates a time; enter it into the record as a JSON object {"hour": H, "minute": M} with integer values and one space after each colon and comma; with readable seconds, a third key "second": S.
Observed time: {"hour": 12, "minute": 19, "second": 0}
